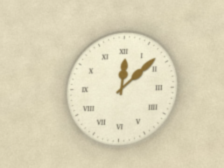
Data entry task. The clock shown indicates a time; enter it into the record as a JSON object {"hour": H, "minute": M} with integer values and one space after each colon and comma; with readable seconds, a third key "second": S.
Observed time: {"hour": 12, "minute": 8}
